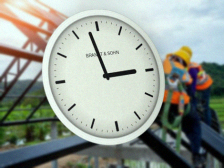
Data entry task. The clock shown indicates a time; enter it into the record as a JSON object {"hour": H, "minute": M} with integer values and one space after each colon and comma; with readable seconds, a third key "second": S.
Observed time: {"hour": 2, "minute": 58}
